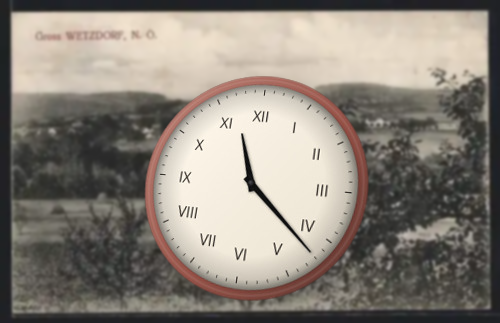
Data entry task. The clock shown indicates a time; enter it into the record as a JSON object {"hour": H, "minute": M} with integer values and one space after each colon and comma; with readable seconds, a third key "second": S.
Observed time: {"hour": 11, "minute": 22}
